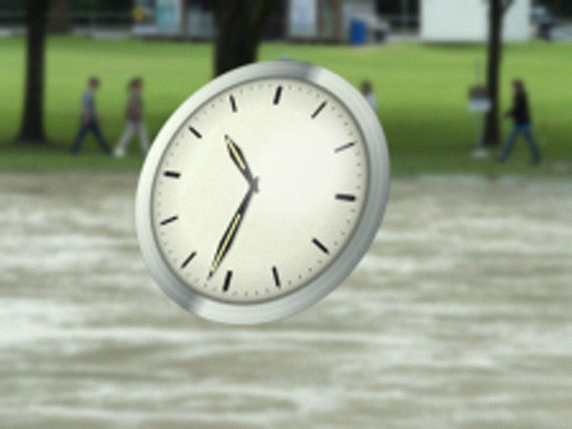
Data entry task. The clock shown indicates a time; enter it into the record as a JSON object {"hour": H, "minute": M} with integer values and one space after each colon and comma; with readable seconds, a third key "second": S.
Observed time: {"hour": 10, "minute": 32}
